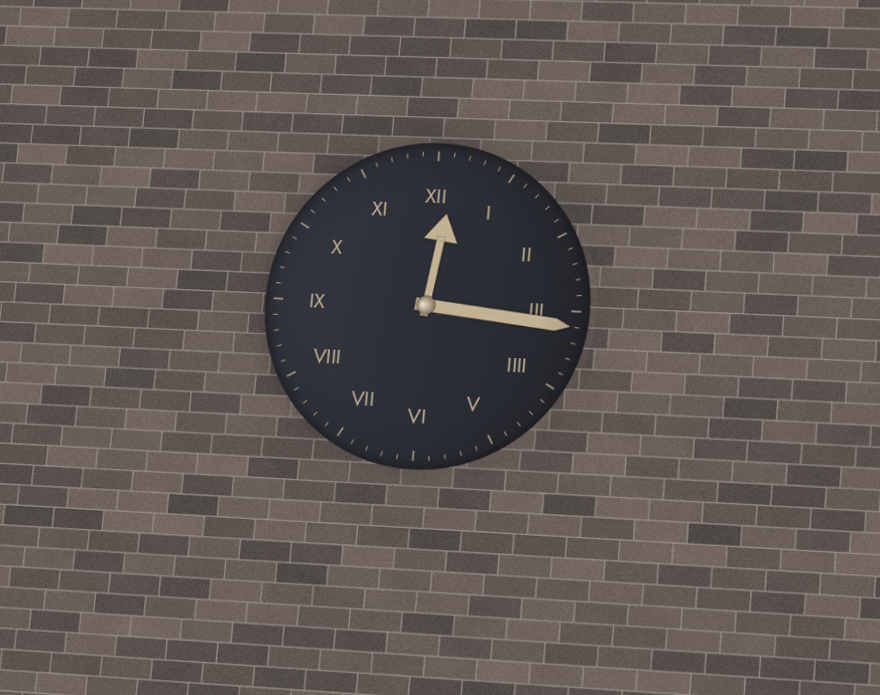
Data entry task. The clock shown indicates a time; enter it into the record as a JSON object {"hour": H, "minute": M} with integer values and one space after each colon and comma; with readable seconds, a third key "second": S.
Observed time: {"hour": 12, "minute": 16}
